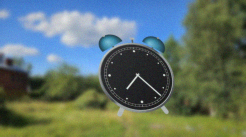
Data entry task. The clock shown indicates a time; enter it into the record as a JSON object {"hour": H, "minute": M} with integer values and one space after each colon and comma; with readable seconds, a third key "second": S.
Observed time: {"hour": 7, "minute": 23}
